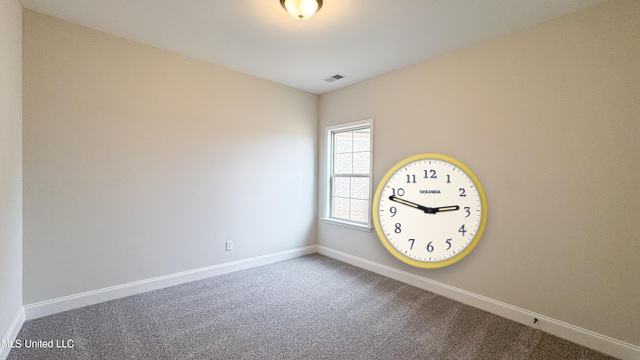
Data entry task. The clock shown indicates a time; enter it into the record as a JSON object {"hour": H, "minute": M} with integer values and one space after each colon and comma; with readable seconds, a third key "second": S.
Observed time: {"hour": 2, "minute": 48}
